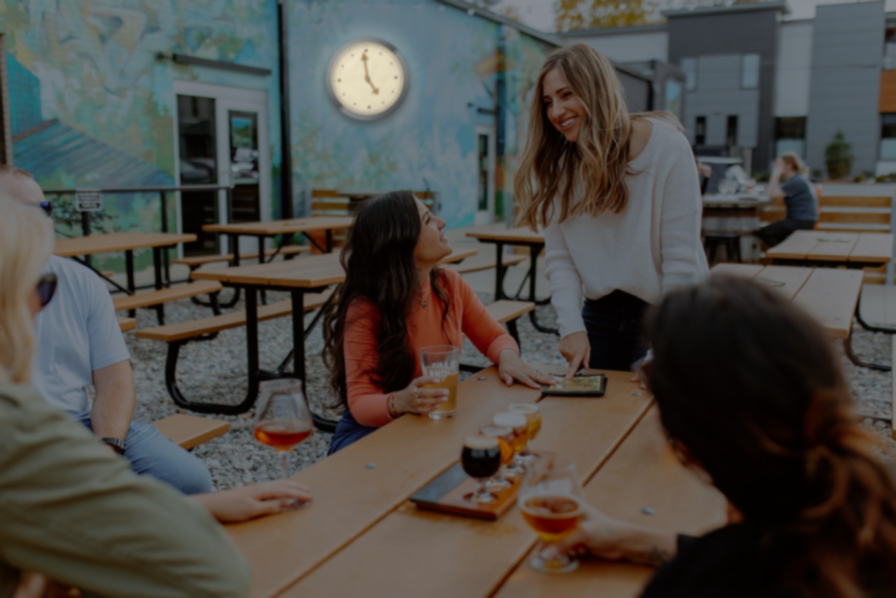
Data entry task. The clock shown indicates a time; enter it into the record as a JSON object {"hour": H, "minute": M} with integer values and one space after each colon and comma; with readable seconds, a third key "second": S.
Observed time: {"hour": 4, "minute": 59}
